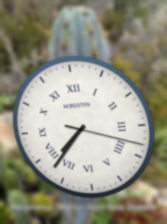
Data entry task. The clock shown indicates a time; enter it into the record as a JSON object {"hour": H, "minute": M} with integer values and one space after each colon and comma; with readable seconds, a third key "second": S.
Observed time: {"hour": 7, "minute": 37, "second": 18}
